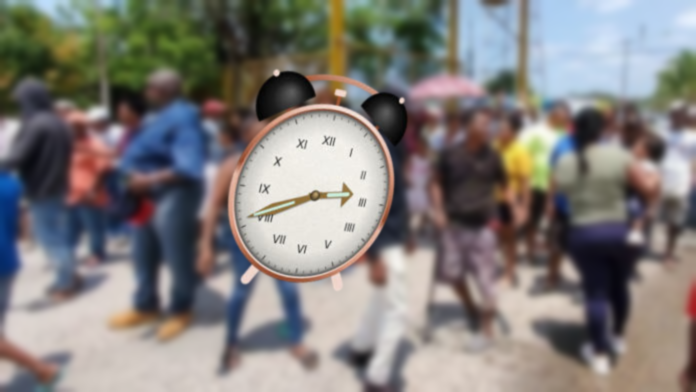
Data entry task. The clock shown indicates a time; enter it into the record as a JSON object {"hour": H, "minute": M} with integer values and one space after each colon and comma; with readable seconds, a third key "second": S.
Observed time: {"hour": 2, "minute": 41}
